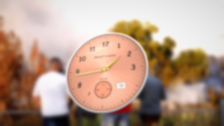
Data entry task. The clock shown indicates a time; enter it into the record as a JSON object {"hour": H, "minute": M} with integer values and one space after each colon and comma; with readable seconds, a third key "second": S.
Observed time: {"hour": 1, "minute": 44}
